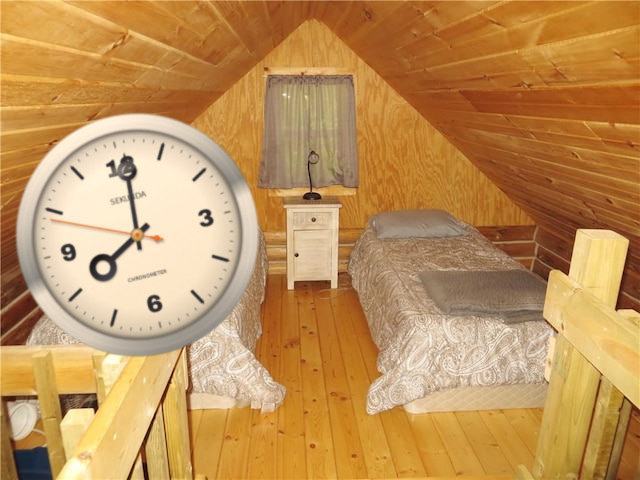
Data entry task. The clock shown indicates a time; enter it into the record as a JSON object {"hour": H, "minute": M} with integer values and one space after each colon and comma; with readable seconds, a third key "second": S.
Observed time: {"hour": 8, "minute": 0, "second": 49}
